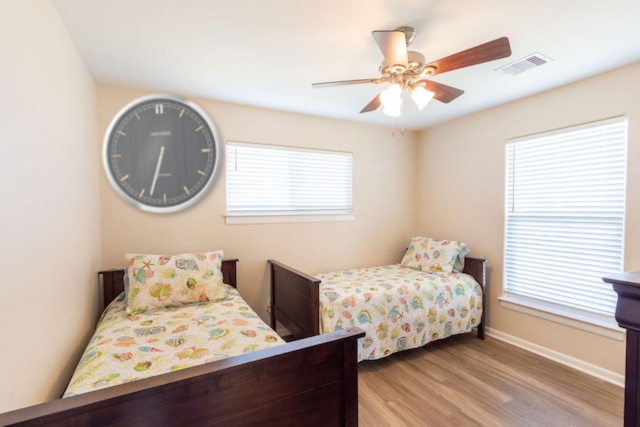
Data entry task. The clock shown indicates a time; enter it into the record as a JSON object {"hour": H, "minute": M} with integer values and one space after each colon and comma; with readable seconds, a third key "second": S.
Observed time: {"hour": 6, "minute": 33}
